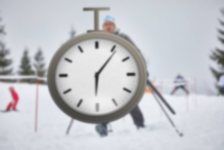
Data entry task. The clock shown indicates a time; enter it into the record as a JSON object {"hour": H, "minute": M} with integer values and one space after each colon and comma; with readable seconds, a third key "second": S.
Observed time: {"hour": 6, "minute": 6}
